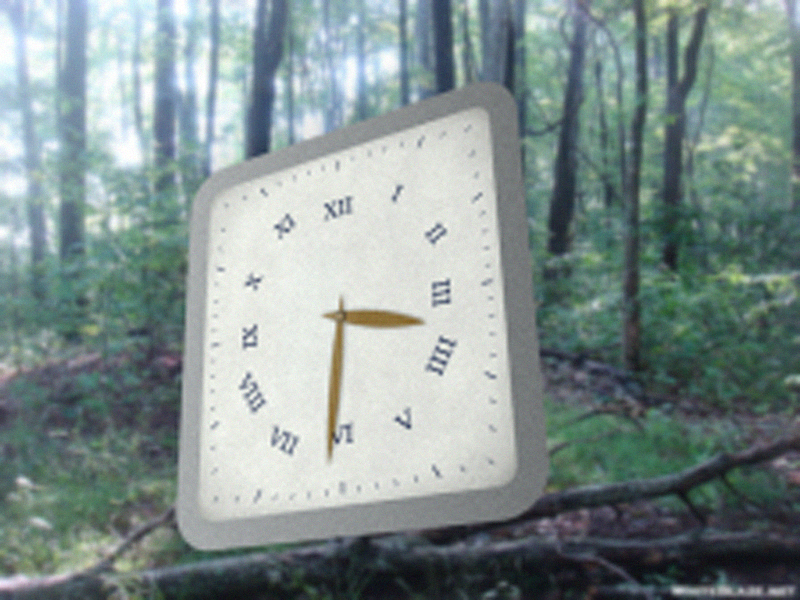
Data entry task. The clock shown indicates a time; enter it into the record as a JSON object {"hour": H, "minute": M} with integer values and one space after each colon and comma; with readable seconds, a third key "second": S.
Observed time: {"hour": 3, "minute": 31}
